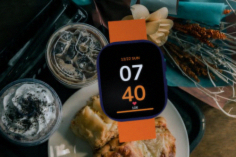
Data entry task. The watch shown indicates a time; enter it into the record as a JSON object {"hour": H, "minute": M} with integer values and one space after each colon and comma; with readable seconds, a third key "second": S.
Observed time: {"hour": 7, "minute": 40}
